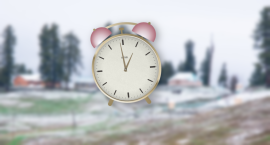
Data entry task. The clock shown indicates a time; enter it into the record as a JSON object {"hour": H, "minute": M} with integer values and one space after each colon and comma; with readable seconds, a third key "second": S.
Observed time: {"hour": 12, "minute": 59}
